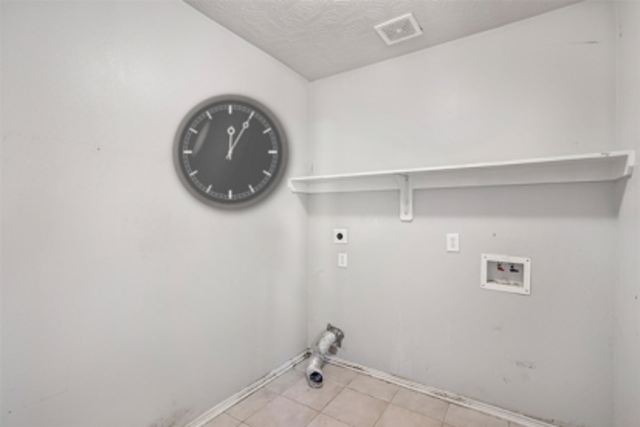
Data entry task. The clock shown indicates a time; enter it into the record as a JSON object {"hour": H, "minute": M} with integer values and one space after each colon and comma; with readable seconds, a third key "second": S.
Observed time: {"hour": 12, "minute": 5}
